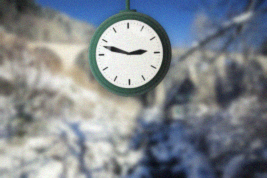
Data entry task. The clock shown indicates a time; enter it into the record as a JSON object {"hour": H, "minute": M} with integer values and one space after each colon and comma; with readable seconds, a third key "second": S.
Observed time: {"hour": 2, "minute": 48}
